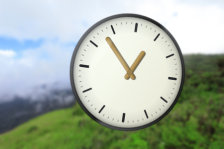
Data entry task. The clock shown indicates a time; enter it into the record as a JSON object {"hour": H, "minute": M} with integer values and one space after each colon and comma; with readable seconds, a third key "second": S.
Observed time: {"hour": 12, "minute": 53}
